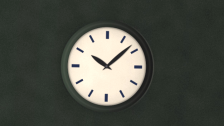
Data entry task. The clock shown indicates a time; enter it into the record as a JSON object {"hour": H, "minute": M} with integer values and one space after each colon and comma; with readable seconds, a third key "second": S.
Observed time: {"hour": 10, "minute": 8}
